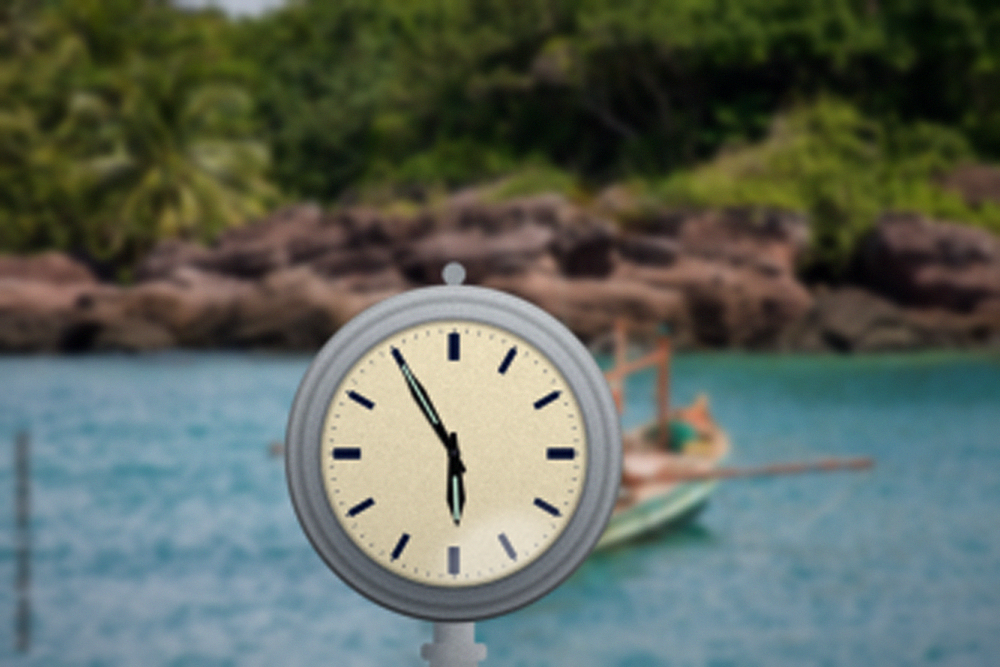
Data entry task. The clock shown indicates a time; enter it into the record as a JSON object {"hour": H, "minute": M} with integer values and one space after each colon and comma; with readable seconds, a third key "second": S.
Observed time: {"hour": 5, "minute": 55}
